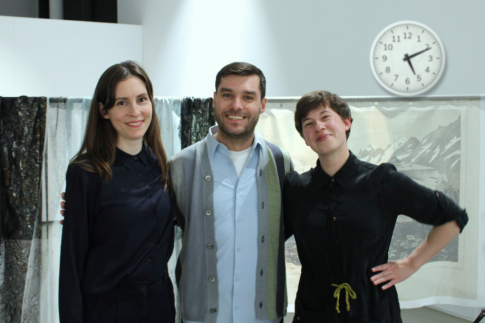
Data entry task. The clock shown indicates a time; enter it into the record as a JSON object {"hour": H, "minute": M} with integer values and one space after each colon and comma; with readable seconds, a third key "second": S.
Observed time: {"hour": 5, "minute": 11}
